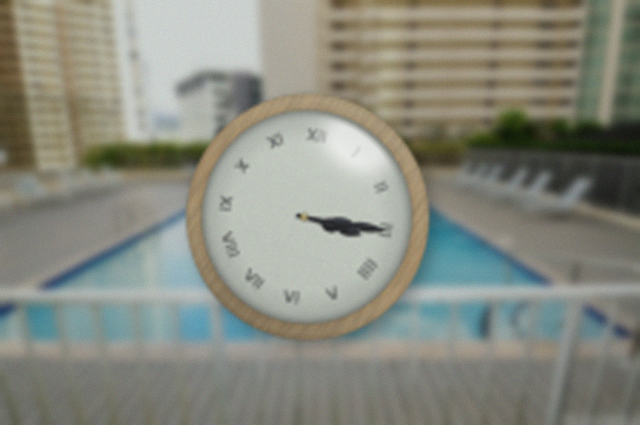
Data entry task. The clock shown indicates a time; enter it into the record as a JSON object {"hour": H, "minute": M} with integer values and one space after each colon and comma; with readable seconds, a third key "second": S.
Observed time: {"hour": 3, "minute": 15}
